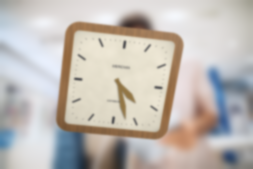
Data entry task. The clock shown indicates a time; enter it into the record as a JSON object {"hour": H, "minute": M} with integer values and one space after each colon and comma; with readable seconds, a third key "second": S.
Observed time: {"hour": 4, "minute": 27}
